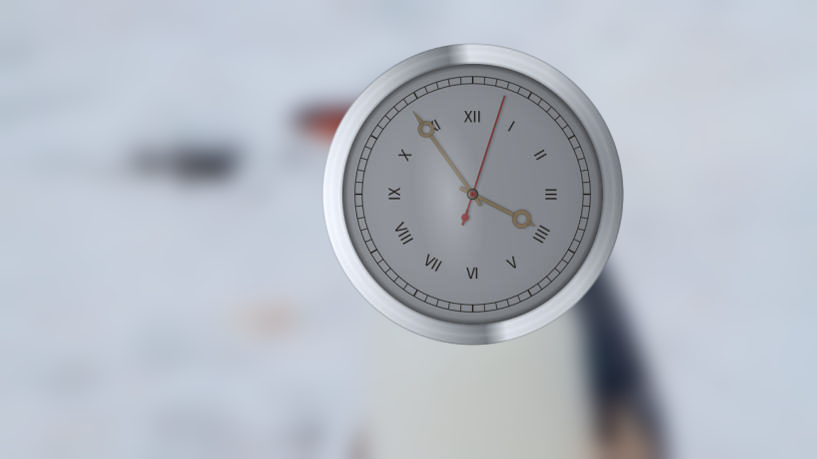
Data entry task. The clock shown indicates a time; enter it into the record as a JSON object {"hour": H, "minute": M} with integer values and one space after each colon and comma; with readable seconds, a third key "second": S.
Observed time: {"hour": 3, "minute": 54, "second": 3}
